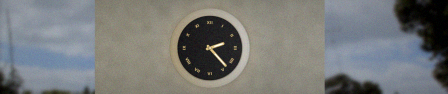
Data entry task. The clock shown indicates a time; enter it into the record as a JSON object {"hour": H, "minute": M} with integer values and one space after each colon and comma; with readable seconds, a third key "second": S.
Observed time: {"hour": 2, "minute": 23}
